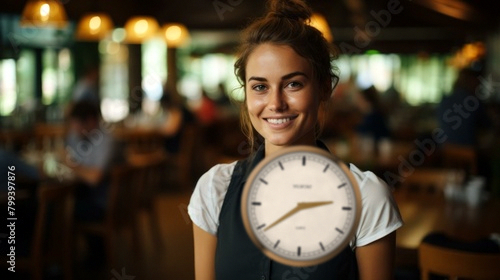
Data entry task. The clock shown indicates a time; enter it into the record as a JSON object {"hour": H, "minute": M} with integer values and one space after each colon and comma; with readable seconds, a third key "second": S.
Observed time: {"hour": 2, "minute": 39}
